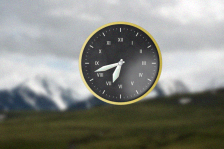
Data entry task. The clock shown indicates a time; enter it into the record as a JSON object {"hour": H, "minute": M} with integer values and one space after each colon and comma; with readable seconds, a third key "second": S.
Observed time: {"hour": 6, "minute": 42}
